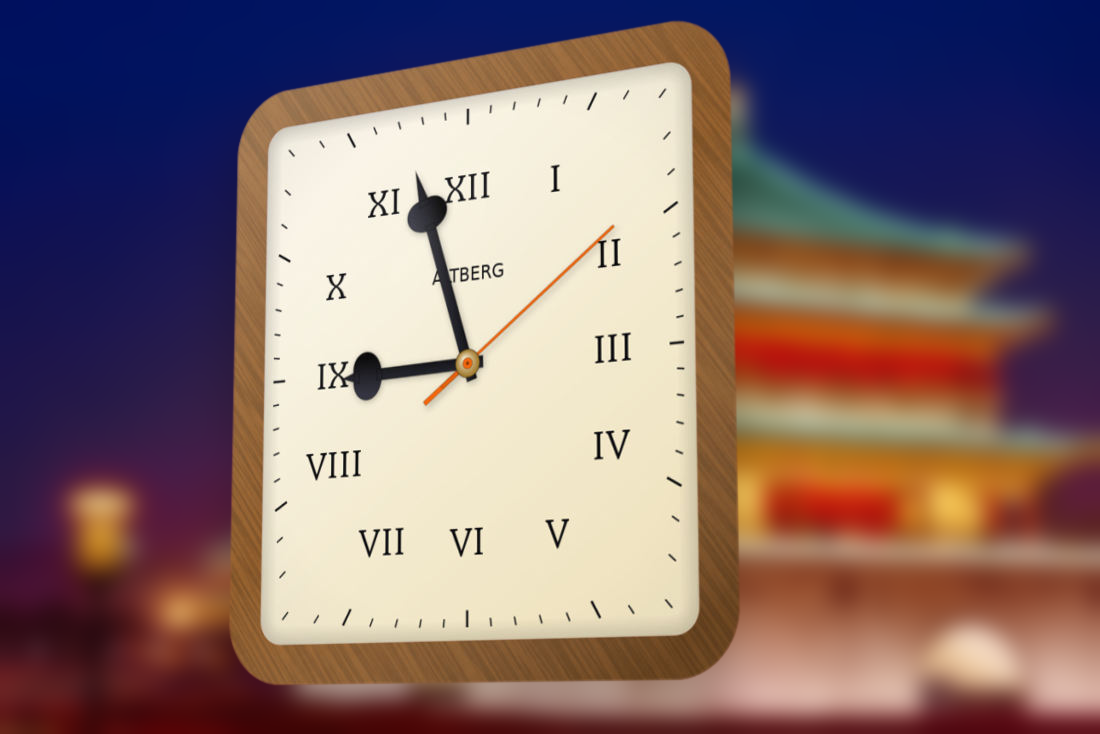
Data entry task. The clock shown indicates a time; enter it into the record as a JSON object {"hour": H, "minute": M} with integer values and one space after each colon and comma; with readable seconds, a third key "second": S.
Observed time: {"hour": 8, "minute": 57, "second": 9}
